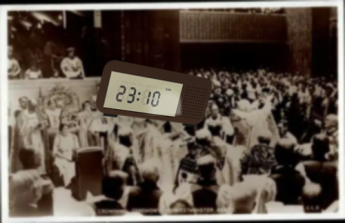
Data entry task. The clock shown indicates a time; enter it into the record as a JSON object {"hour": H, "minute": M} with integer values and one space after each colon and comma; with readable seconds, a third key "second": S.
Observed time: {"hour": 23, "minute": 10}
